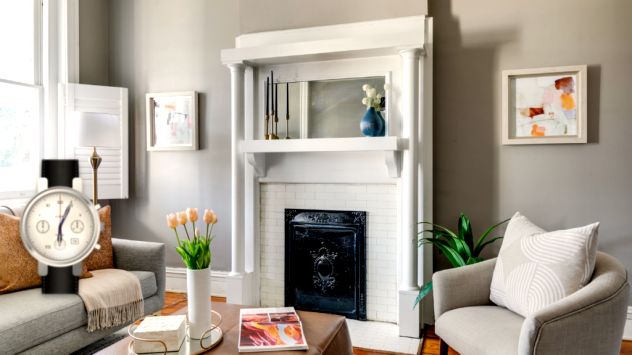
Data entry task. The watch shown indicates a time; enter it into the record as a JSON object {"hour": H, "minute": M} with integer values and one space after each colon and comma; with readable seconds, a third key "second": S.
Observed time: {"hour": 6, "minute": 4}
